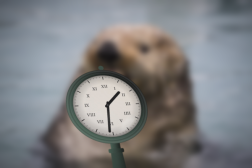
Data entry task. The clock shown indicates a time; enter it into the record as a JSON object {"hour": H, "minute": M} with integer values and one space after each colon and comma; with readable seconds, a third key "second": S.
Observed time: {"hour": 1, "minute": 31}
